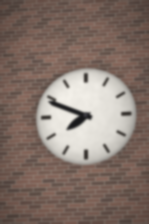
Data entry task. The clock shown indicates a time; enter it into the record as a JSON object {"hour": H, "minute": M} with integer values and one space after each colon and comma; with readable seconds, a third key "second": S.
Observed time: {"hour": 7, "minute": 49}
